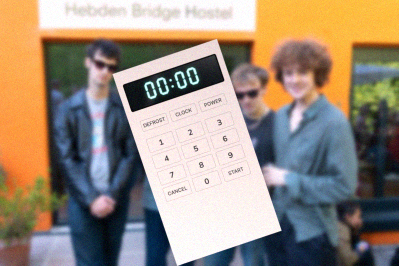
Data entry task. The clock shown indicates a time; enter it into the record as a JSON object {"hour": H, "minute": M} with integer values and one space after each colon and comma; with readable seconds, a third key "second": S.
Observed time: {"hour": 0, "minute": 0}
